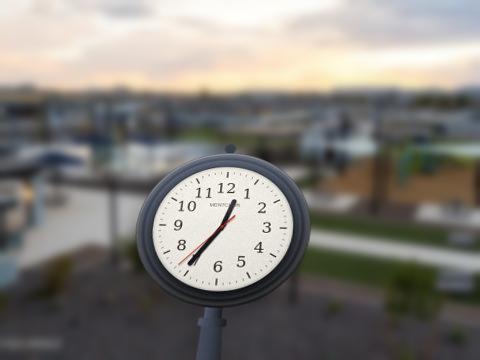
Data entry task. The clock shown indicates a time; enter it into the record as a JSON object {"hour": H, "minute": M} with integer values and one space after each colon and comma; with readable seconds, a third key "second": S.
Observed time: {"hour": 12, "minute": 35, "second": 37}
